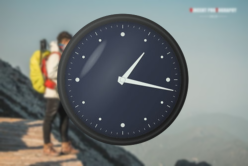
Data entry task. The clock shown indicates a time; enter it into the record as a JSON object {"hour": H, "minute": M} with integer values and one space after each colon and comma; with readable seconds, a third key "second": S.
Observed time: {"hour": 1, "minute": 17}
